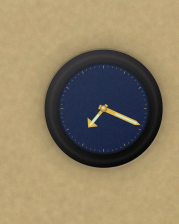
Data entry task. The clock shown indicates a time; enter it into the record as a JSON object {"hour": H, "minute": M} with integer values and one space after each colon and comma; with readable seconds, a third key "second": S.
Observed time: {"hour": 7, "minute": 19}
